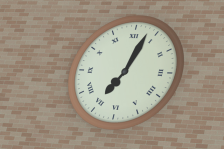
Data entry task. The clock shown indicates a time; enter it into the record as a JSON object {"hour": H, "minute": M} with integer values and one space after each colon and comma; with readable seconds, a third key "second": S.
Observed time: {"hour": 7, "minute": 3}
